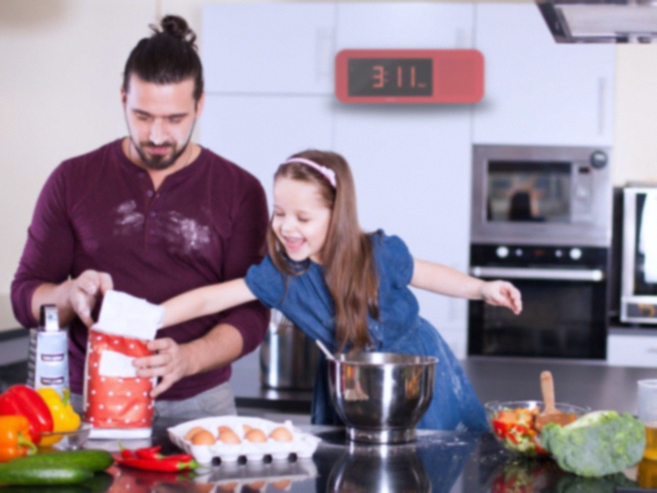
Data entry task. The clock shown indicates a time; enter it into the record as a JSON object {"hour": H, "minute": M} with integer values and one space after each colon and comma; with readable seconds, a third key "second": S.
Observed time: {"hour": 3, "minute": 11}
